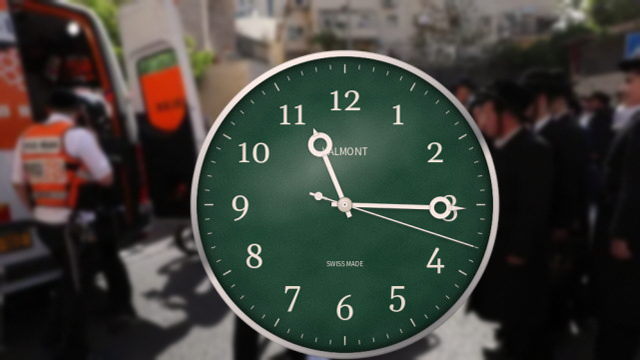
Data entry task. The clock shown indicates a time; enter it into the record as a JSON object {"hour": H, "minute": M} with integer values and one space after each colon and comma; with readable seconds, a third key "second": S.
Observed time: {"hour": 11, "minute": 15, "second": 18}
